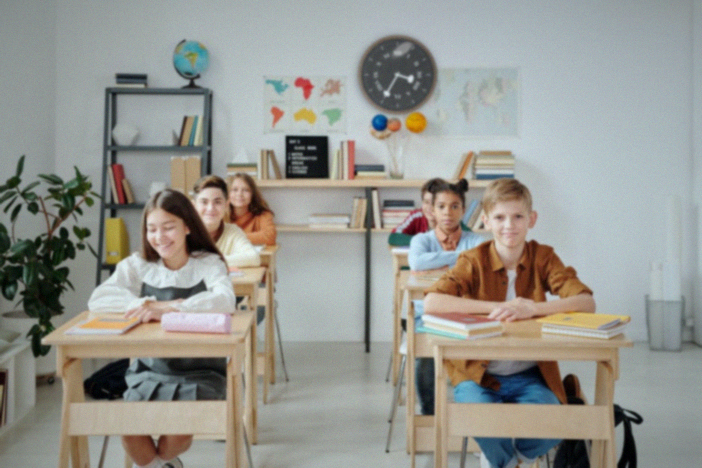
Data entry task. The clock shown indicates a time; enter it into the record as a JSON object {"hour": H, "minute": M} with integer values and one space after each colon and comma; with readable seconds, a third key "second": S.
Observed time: {"hour": 3, "minute": 35}
